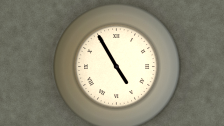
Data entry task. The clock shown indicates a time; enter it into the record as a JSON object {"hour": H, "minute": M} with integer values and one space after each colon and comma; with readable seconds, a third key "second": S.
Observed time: {"hour": 4, "minute": 55}
